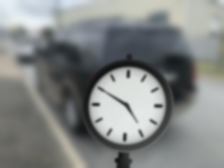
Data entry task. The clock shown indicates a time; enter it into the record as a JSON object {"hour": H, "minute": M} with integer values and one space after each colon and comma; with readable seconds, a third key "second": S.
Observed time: {"hour": 4, "minute": 50}
